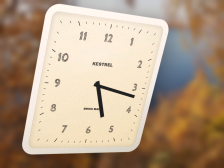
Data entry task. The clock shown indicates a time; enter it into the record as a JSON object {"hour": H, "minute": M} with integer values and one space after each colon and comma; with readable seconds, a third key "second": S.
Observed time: {"hour": 5, "minute": 17}
